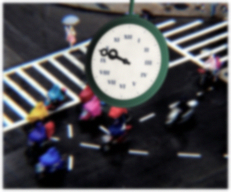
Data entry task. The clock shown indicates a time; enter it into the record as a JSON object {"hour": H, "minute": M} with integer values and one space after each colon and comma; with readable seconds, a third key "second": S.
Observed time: {"hour": 9, "minute": 48}
